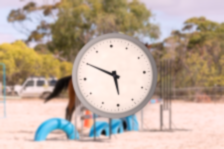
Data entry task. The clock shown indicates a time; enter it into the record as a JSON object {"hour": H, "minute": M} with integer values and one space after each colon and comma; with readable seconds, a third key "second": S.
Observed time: {"hour": 5, "minute": 50}
